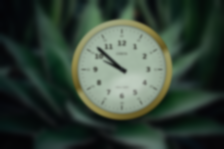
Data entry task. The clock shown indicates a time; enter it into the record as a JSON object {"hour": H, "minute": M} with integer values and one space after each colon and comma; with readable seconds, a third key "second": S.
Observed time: {"hour": 9, "minute": 52}
